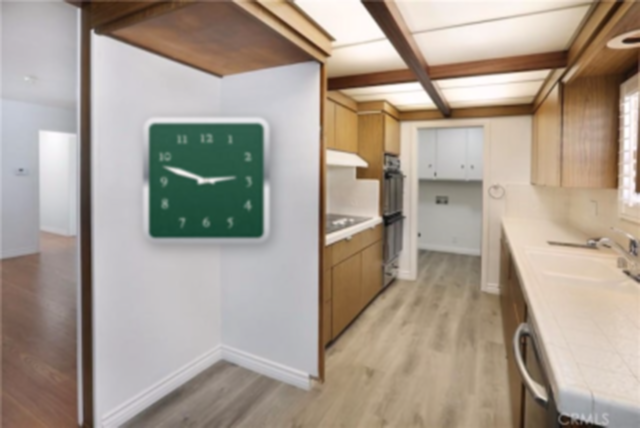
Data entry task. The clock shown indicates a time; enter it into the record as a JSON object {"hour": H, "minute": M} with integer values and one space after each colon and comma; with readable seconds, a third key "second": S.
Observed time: {"hour": 2, "minute": 48}
